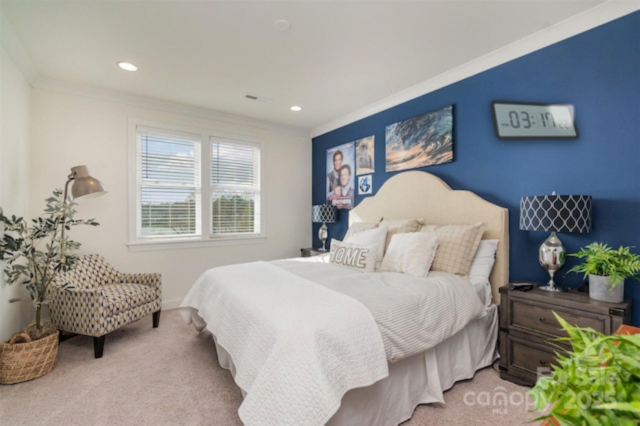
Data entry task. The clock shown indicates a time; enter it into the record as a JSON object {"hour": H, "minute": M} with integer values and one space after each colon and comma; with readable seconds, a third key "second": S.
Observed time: {"hour": 3, "minute": 17}
